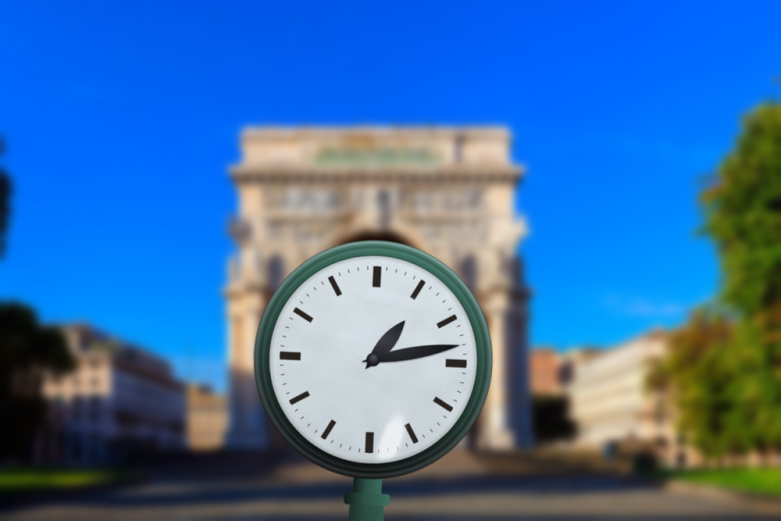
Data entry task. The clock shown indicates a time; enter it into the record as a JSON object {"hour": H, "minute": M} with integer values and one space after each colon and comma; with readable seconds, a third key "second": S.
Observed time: {"hour": 1, "minute": 13}
